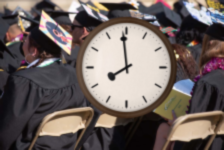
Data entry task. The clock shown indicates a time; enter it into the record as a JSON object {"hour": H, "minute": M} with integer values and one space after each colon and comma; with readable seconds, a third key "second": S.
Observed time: {"hour": 7, "minute": 59}
